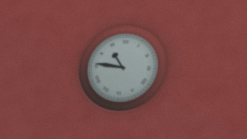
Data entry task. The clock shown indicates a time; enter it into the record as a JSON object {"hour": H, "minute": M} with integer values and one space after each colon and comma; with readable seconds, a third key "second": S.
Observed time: {"hour": 10, "minute": 46}
